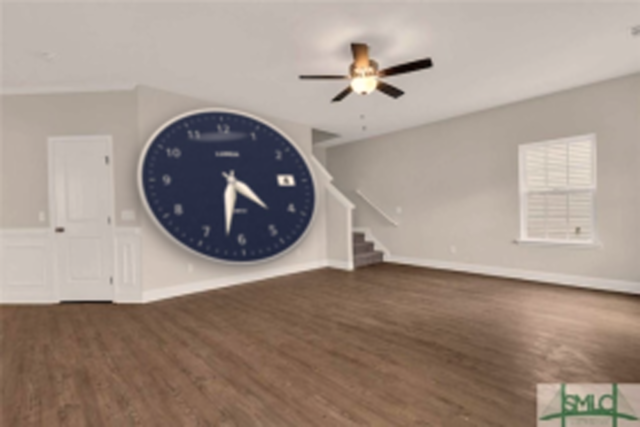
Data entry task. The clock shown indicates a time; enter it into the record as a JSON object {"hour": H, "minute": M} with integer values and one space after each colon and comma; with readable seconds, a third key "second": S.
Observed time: {"hour": 4, "minute": 32}
